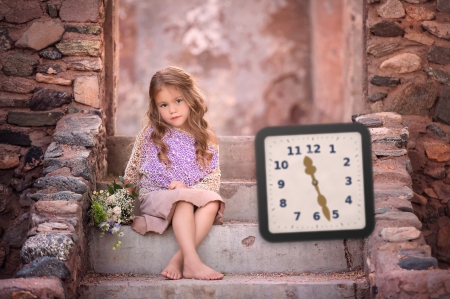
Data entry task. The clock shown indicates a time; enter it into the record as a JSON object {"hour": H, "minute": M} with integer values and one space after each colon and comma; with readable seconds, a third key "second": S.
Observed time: {"hour": 11, "minute": 27}
